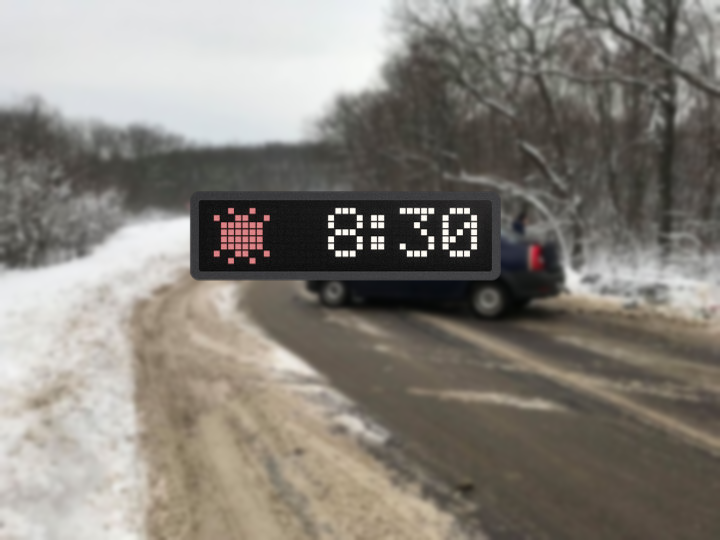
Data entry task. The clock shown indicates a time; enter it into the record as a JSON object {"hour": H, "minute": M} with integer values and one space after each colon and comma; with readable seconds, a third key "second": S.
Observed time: {"hour": 8, "minute": 30}
